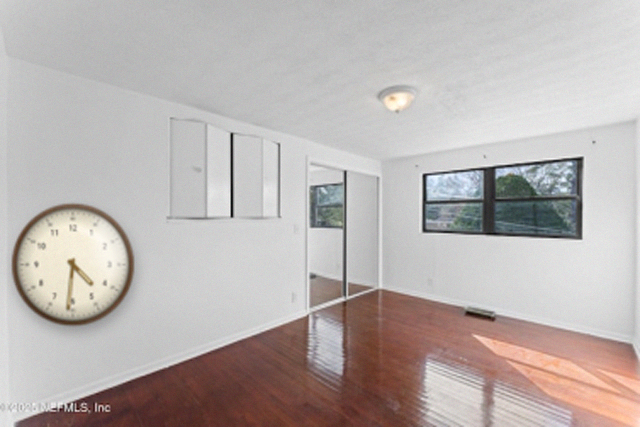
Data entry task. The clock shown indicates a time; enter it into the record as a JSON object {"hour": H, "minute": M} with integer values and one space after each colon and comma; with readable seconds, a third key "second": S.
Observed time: {"hour": 4, "minute": 31}
